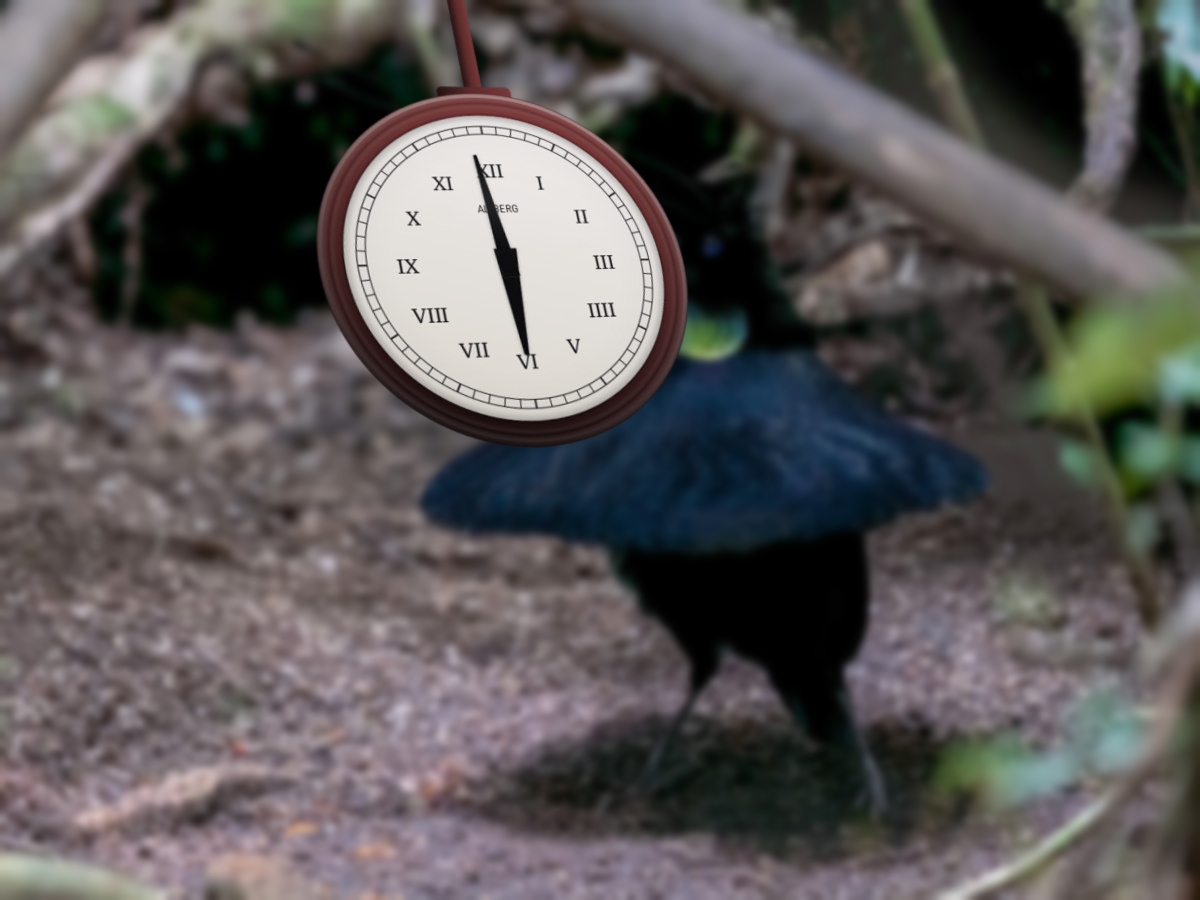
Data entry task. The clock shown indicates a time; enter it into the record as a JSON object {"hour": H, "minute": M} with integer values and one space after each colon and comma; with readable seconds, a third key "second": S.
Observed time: {"hour": 5, "minute": 59}
